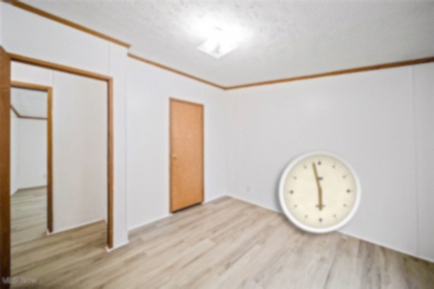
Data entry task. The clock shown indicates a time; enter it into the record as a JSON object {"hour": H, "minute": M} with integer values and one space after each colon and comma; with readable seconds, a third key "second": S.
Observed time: {"hour": 5, "minute": 58}
